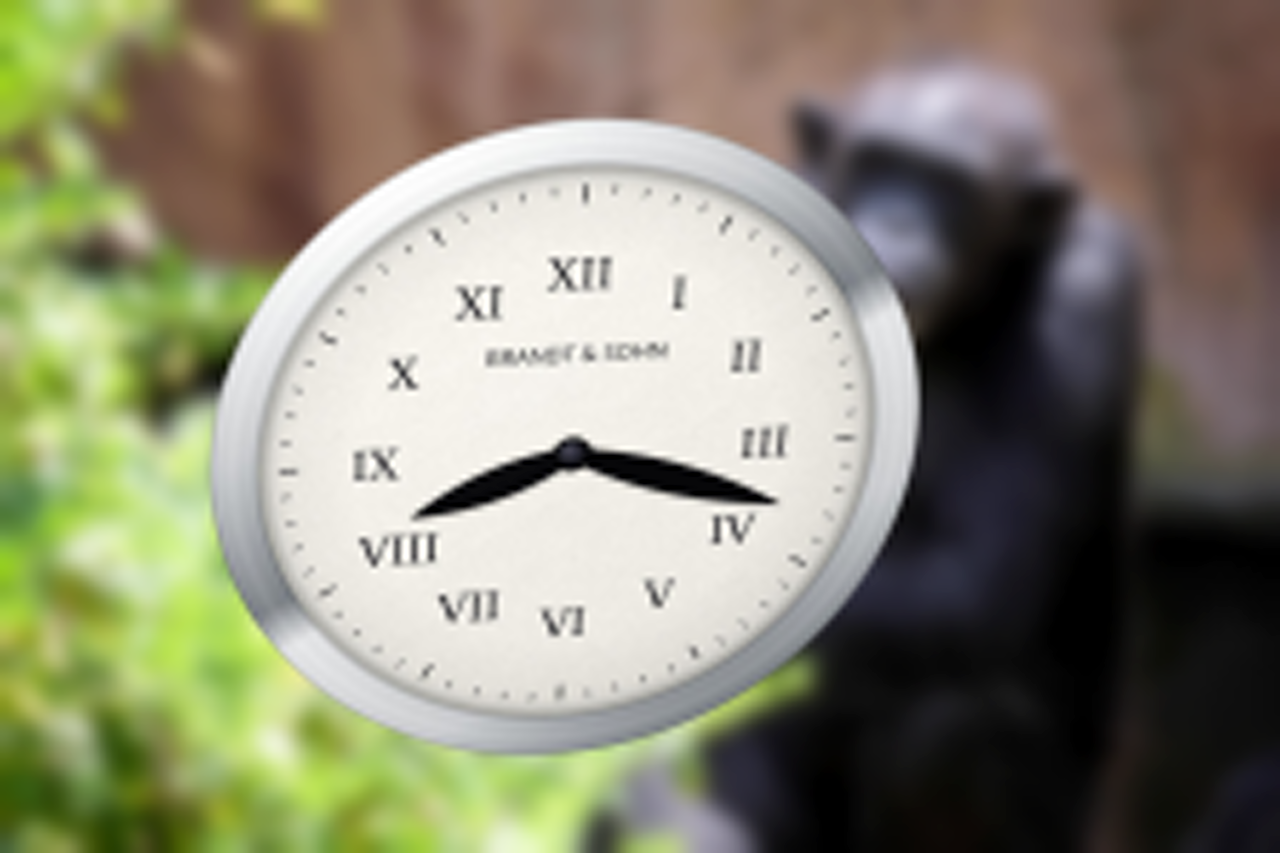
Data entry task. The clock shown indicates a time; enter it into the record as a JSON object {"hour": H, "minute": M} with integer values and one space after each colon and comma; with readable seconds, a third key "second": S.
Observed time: {"hour": 8, "minute": 18}
